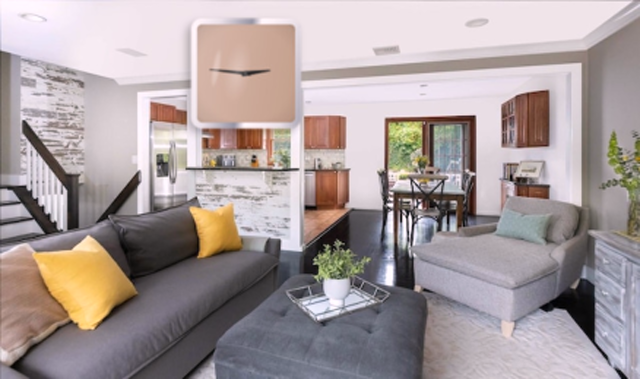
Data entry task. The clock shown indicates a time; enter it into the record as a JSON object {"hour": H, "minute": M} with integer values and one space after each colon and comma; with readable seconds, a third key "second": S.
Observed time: {"hour": 2, "minute": 46}
